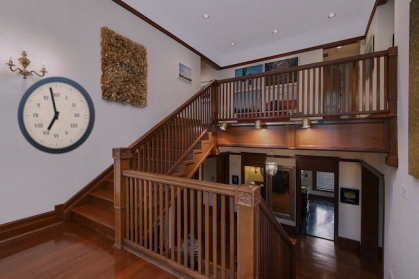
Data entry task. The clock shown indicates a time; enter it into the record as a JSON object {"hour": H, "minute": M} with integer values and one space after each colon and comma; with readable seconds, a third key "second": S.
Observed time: {"hour": 6, "minute": 58}
